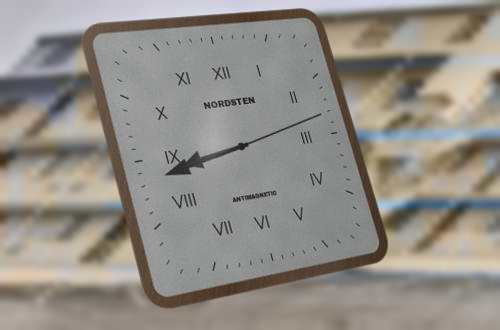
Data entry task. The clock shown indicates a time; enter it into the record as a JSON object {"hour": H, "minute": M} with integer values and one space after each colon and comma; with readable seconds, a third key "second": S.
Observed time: {"hour": 8, "minute": 43, "second": 13}
